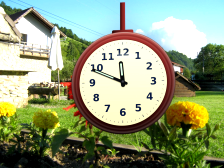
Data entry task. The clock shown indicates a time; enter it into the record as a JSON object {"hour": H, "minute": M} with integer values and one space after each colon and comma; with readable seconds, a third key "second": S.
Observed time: {"hour": 11, "minute": 49}
